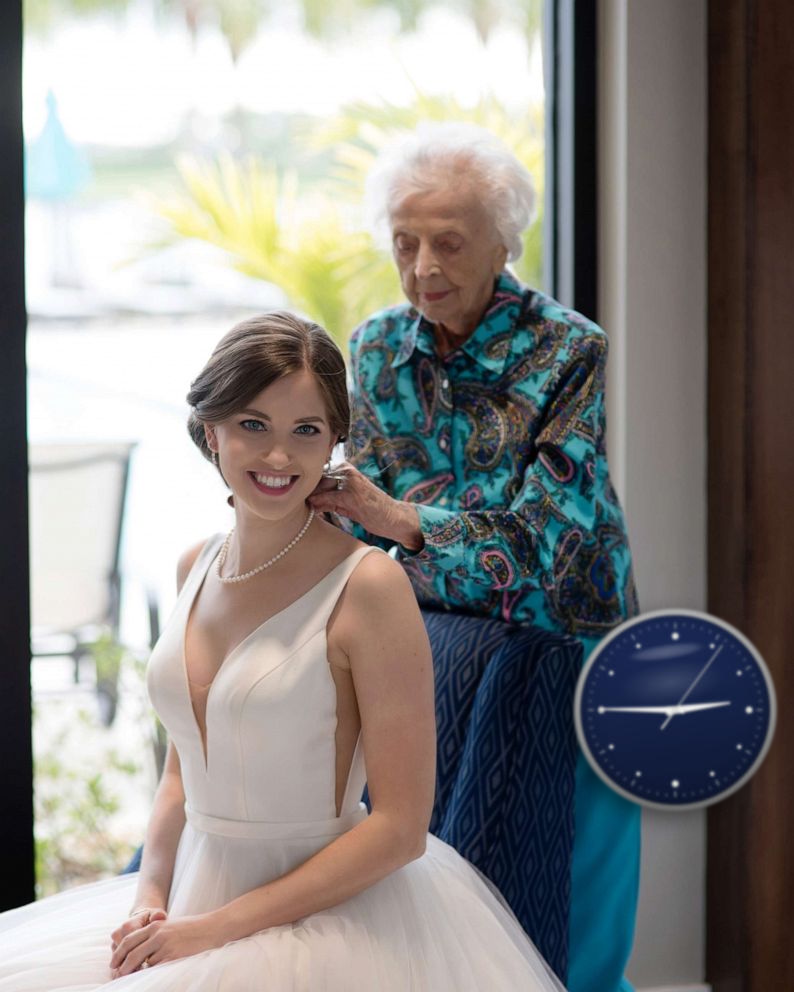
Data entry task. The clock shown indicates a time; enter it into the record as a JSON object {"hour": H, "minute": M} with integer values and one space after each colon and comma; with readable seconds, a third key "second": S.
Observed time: {"hour": 2, "minute": 45, "second": 6}
